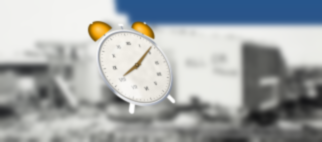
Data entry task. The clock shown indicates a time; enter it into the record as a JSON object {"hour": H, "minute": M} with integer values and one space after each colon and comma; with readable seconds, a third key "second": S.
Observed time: {"hour": 8, "minute": 9}
